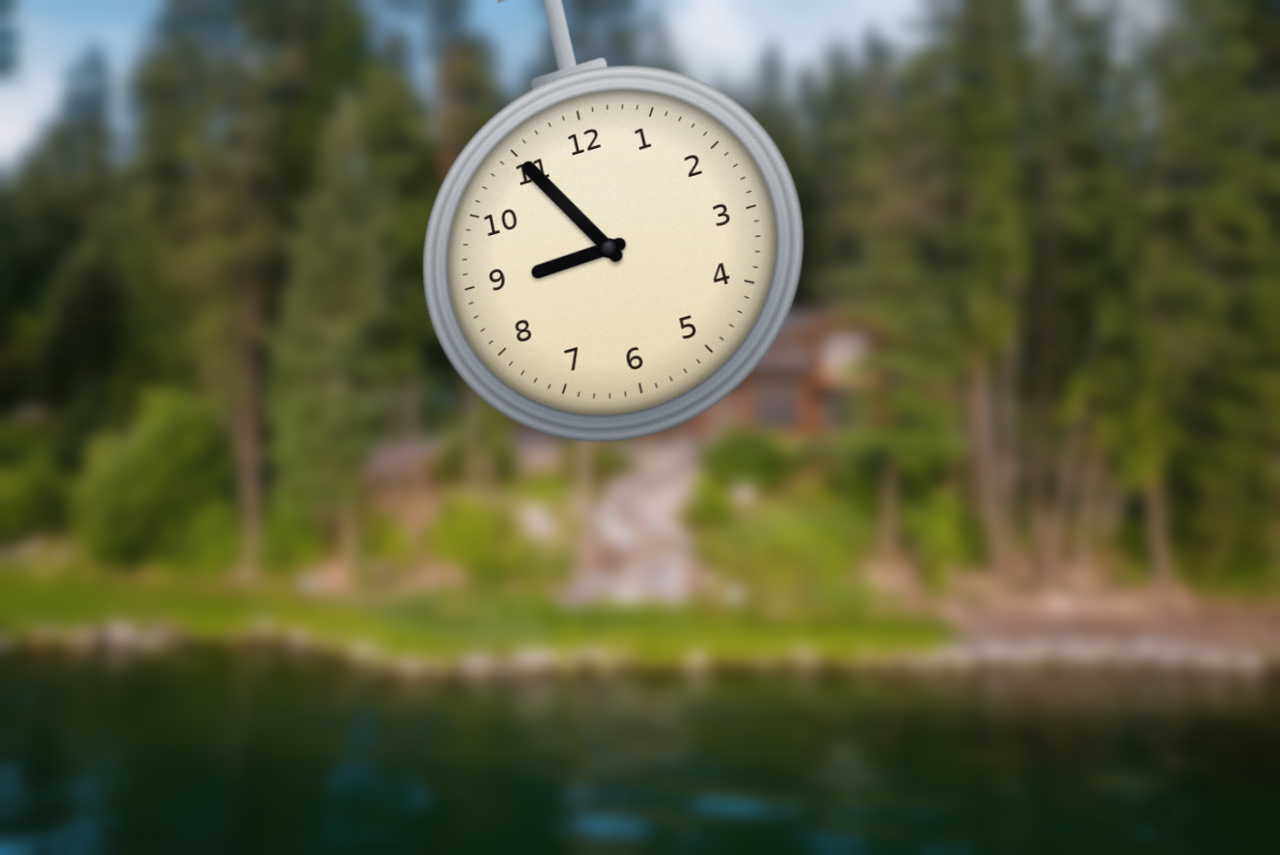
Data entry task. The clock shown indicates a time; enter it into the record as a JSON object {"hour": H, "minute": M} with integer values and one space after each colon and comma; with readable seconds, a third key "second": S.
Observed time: {"hour": 8, "minute": 55}
